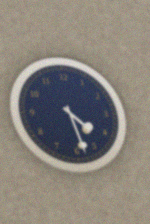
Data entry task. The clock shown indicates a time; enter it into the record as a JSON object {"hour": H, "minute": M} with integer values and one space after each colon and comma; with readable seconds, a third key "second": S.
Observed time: {"hour": 4, "minute": 28}
